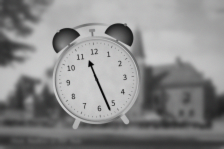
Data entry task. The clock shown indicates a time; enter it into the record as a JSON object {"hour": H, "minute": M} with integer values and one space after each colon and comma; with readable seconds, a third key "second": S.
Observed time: {"hour": 11, "minute": 27}
